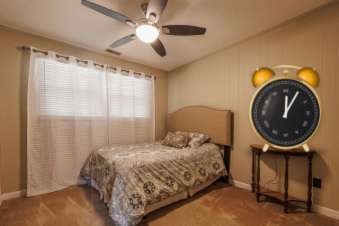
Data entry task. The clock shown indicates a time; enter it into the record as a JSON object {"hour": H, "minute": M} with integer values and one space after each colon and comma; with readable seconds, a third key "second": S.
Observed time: {"hour": 12, "minute": 5}
